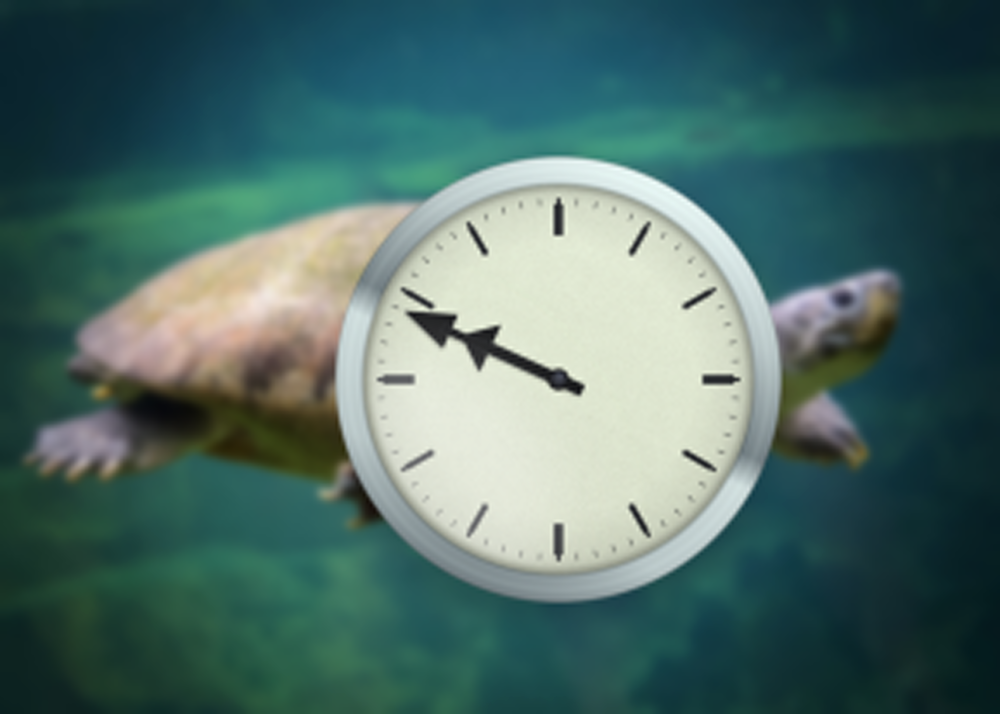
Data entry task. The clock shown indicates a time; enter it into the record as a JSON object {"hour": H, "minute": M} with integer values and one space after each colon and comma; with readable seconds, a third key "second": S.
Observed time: {"hour": 9, "minute": 49}
